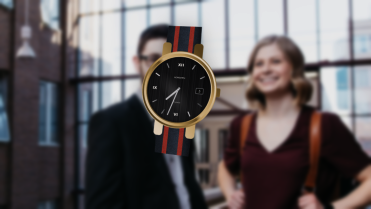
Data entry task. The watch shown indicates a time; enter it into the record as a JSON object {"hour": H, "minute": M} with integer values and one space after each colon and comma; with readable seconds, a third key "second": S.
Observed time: {"hour": 7, "minute": 33}
